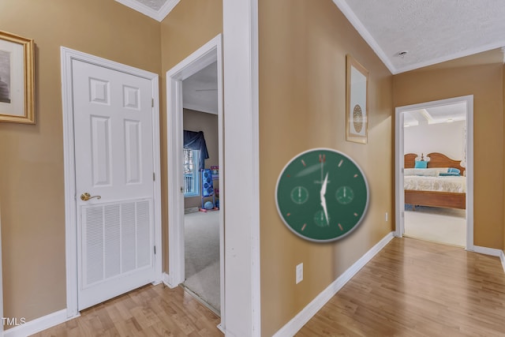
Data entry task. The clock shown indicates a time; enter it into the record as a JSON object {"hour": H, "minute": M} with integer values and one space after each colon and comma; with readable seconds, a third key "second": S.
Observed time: {"hour": 12, "minute": 28}
